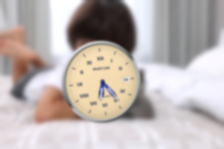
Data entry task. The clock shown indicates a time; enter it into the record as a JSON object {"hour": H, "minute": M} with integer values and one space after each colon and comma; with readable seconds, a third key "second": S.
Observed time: {"hour": 6, "minute": 24}
